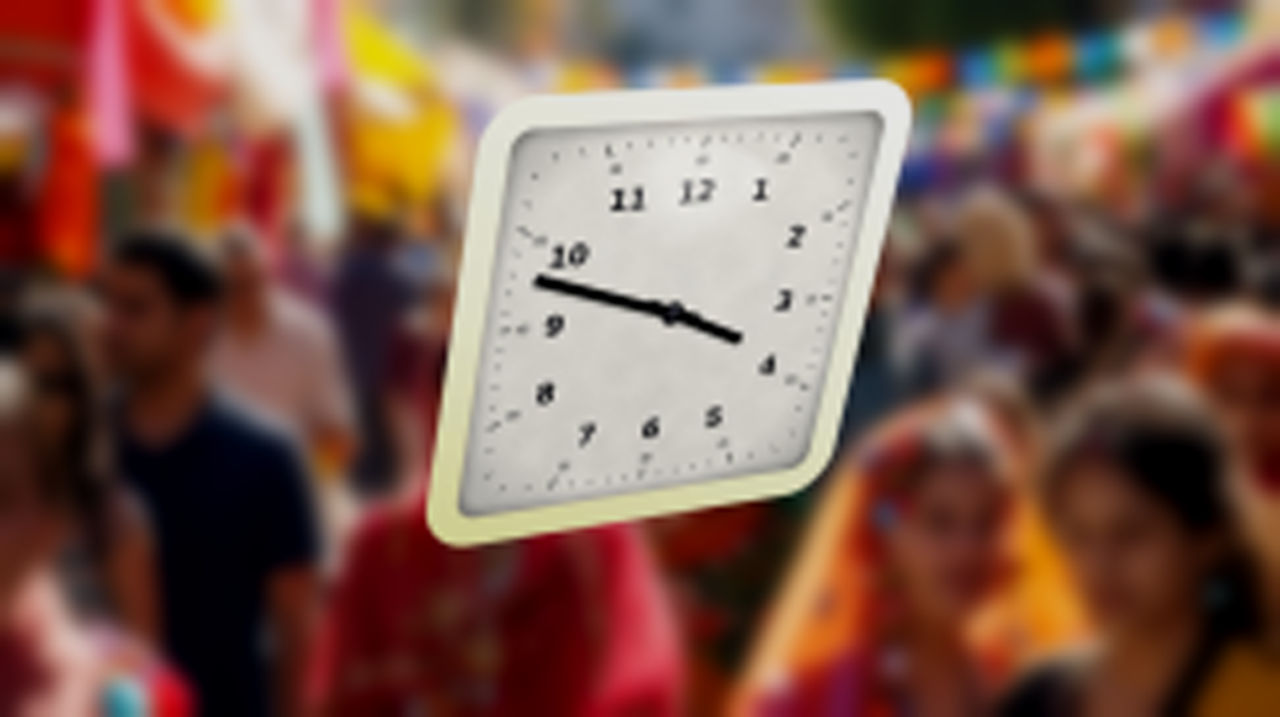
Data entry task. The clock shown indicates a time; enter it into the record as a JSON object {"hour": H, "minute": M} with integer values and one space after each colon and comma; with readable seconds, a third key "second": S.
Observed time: {"hour": 3, "minute": 48}
